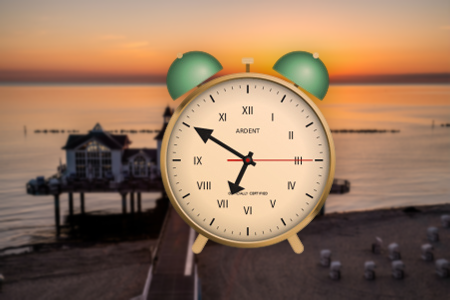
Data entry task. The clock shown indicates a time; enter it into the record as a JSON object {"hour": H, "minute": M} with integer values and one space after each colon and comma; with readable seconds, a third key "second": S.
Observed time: {"hour": 6, "minute": 50, "second": 15}
